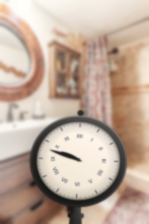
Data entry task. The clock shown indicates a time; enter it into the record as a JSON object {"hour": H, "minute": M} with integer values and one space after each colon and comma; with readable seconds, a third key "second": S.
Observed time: {"hour": 9, "minute": 48}
